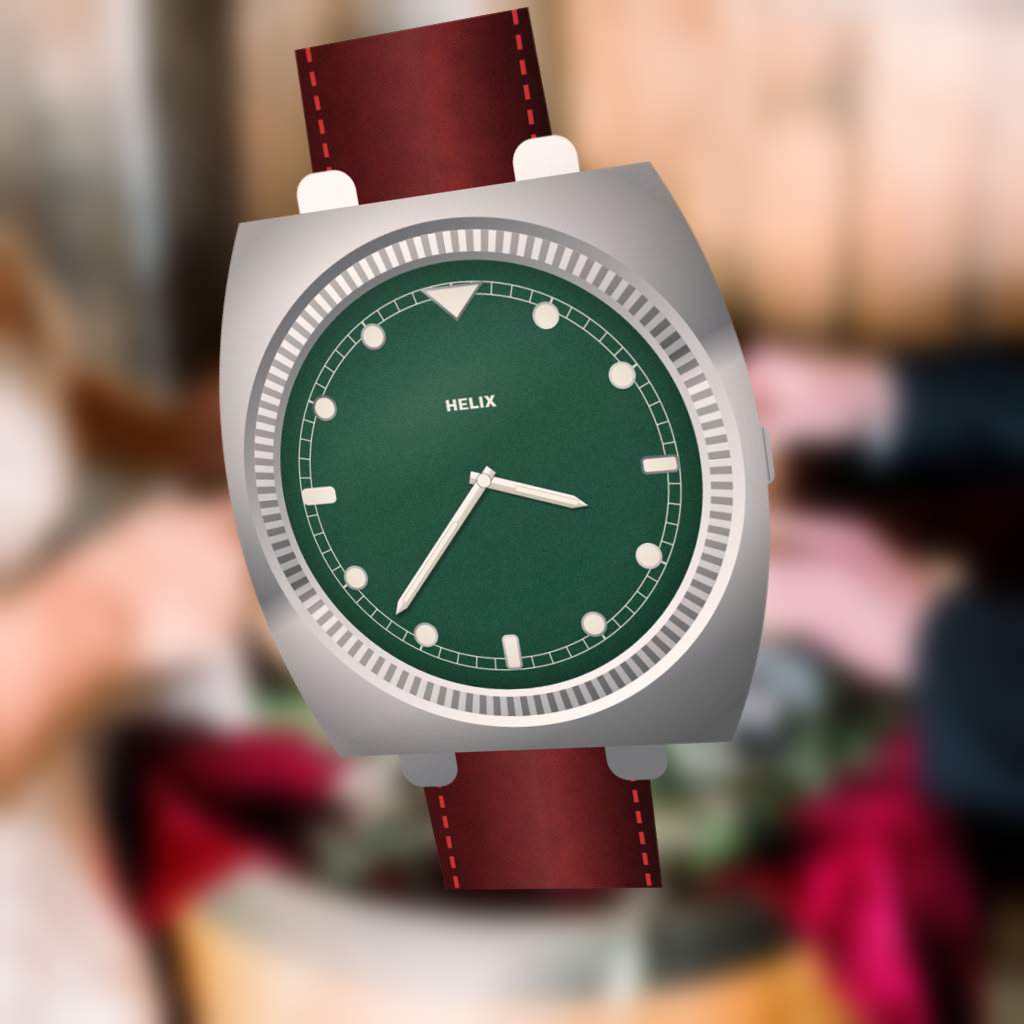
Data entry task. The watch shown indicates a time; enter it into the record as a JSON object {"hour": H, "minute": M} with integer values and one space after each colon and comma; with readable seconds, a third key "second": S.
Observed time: {"hour": 3, "minute": 37}
